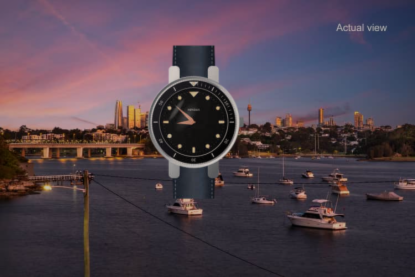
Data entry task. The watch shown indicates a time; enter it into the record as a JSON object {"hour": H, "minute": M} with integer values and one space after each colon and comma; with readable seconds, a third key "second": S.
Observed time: {"hour": 8, "minute": 52}
